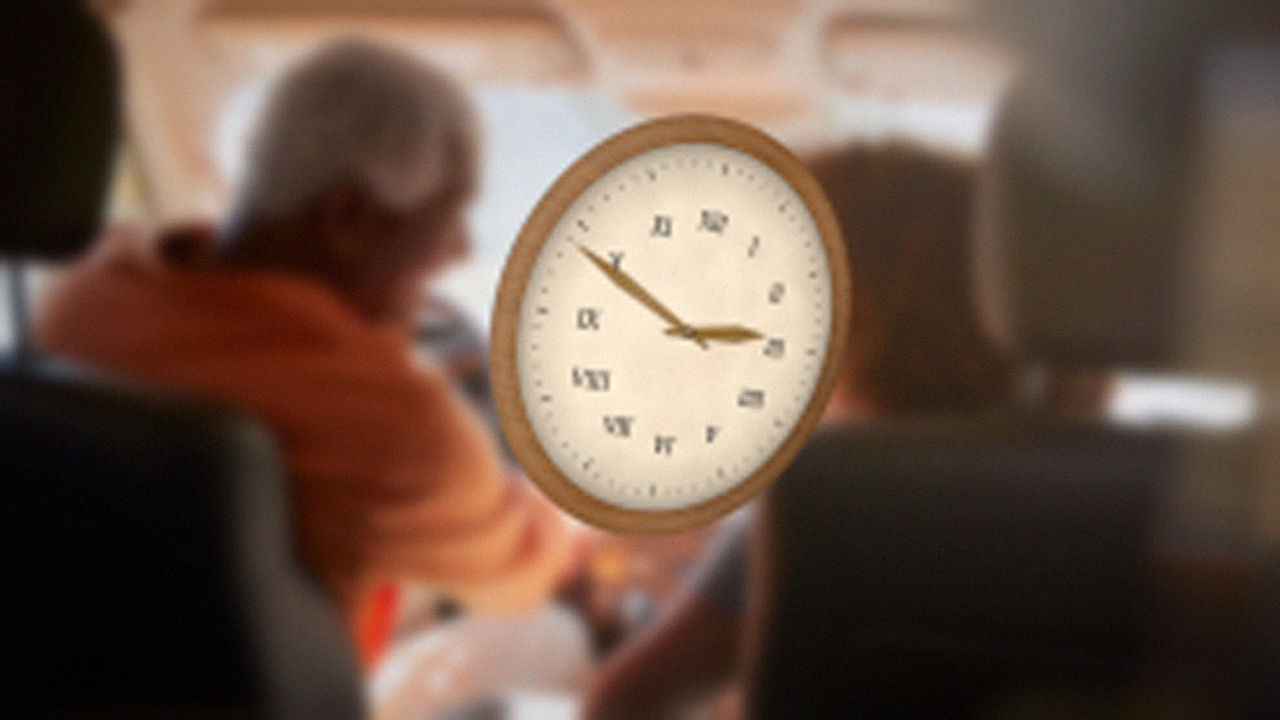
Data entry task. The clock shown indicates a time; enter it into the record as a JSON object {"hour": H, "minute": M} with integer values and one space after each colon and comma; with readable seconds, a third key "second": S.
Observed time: {"hour": 2, "minute": 49}
